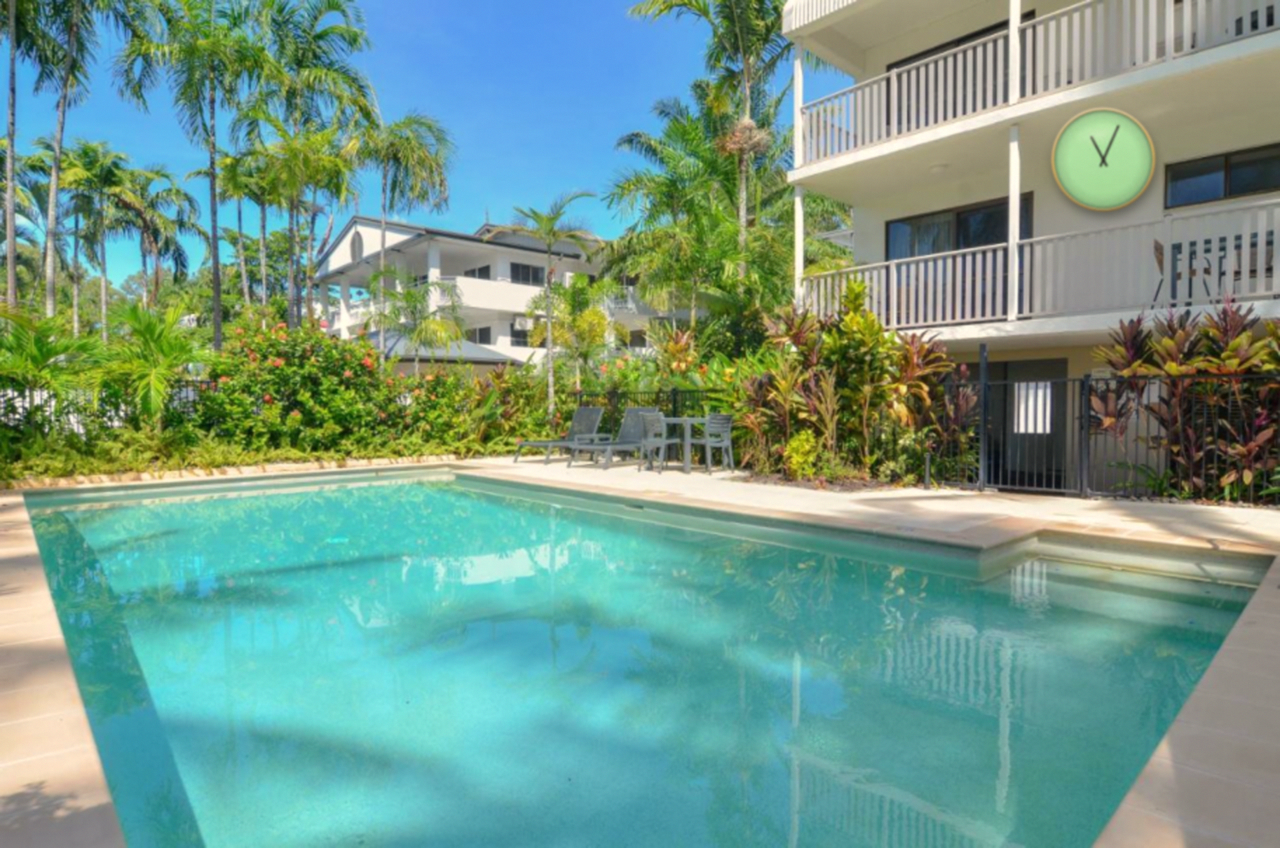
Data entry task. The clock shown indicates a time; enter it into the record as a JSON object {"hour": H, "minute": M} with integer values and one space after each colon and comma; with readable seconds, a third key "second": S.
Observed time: {"hour": 11, "minute": 4}
